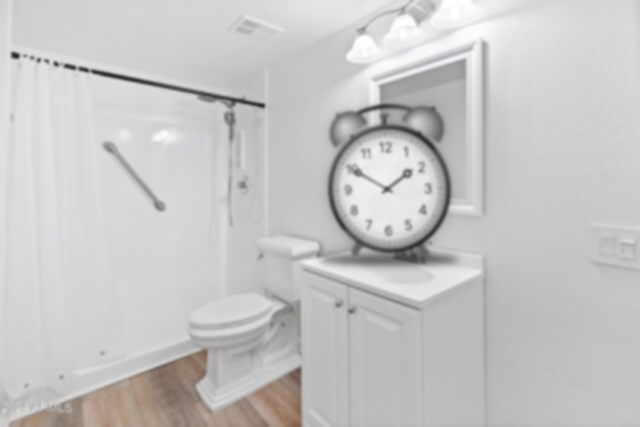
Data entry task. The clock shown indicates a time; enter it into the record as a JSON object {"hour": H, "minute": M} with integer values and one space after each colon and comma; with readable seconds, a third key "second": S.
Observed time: {"hour": 1, "minute": 50}
